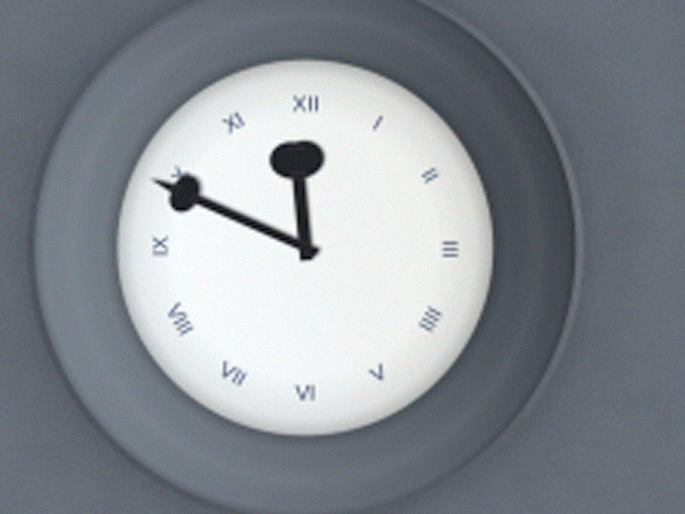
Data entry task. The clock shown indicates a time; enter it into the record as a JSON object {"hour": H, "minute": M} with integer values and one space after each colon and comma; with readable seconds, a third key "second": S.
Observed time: {"hour": 11, "minute": 49}
